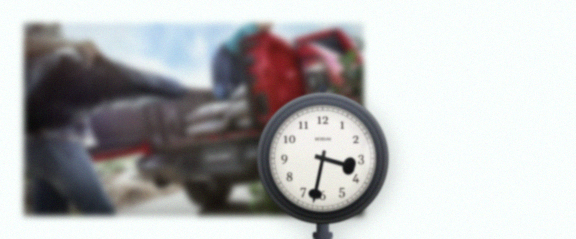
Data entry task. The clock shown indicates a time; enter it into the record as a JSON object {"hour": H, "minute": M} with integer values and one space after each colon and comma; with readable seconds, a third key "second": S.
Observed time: {"hour": 3, "minute": 32}
